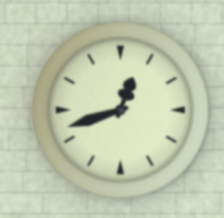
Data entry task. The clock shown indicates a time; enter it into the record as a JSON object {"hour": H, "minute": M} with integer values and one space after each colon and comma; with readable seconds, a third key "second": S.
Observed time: {"hour": 12, "minute": 42}
